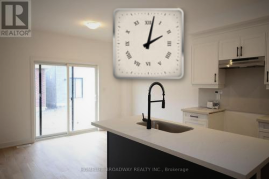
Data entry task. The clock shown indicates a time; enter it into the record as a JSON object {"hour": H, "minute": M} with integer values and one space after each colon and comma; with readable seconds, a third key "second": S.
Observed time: {"hour": 2, "minute": 2}
